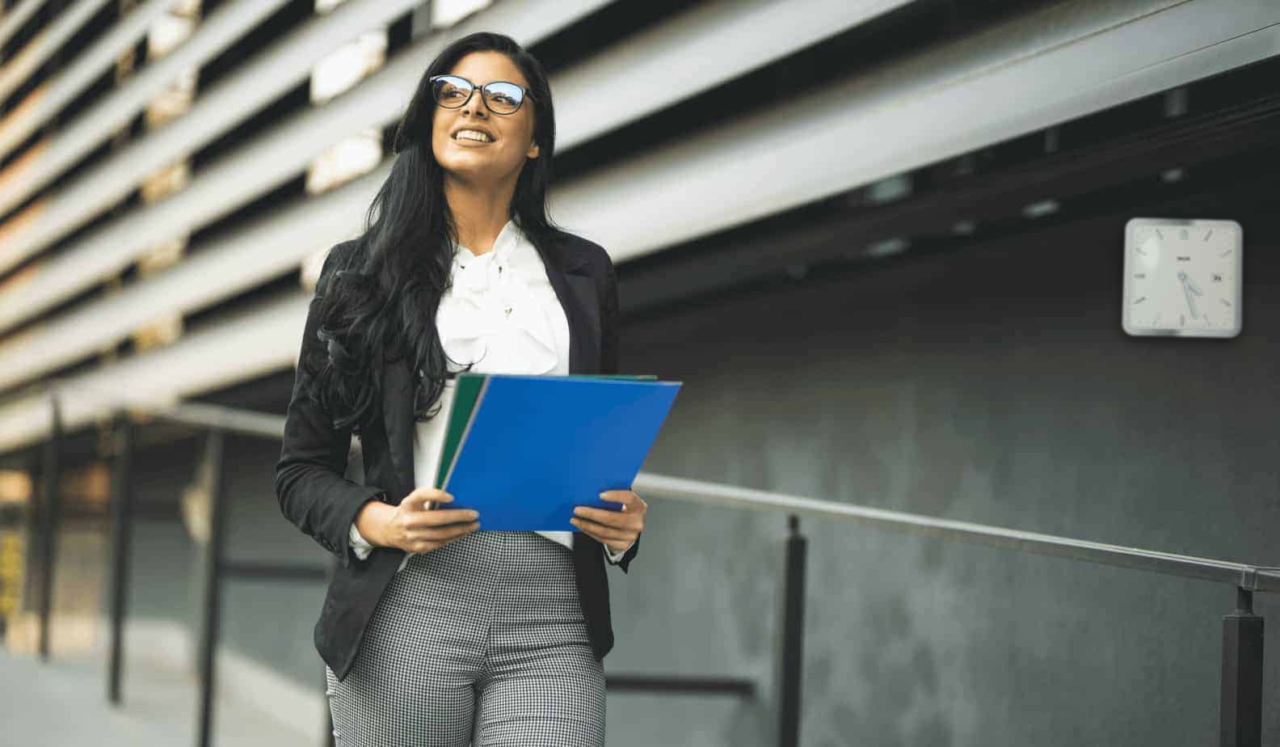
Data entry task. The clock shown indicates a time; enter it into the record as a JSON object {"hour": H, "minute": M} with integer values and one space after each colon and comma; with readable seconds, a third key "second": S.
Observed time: {"hour": 4, "minute": 27}
